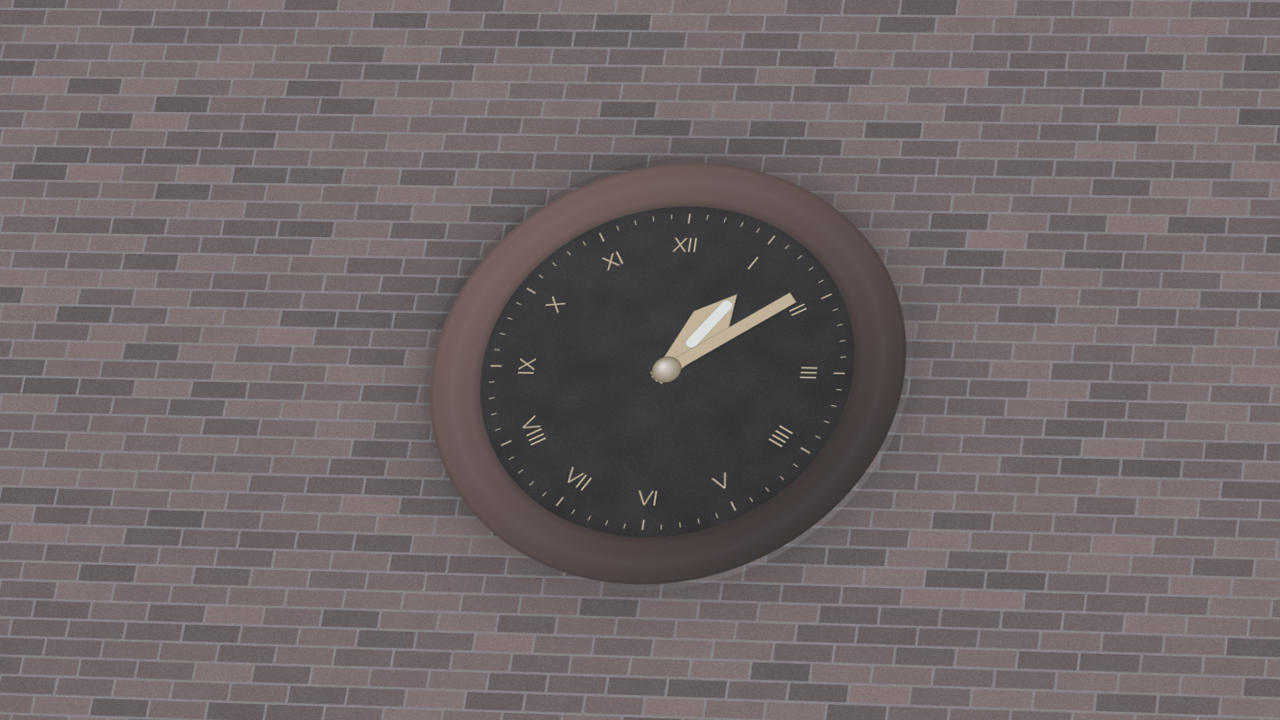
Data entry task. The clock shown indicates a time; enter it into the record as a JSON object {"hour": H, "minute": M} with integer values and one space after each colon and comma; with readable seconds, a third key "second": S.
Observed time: {"hour": 1, "minute": 9}
